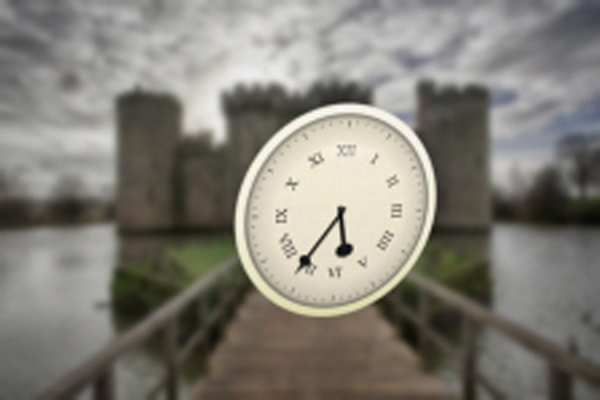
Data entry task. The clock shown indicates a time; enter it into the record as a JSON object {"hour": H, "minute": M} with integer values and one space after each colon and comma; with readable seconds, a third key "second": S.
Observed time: {"hour": 5, "minute": 36}
